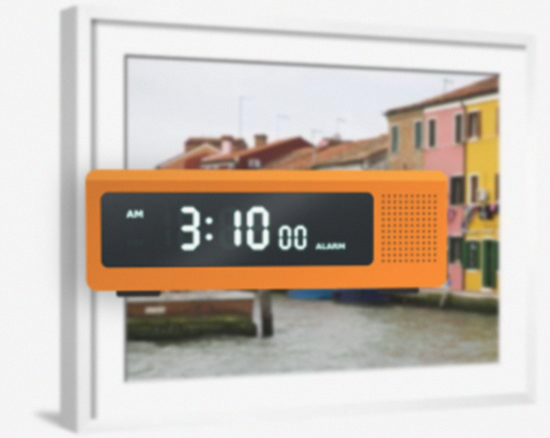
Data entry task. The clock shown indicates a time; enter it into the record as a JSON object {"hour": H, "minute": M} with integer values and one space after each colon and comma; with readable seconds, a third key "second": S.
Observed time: {"hour": 3, "minute": 10, "second": 0}
